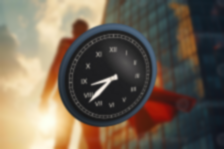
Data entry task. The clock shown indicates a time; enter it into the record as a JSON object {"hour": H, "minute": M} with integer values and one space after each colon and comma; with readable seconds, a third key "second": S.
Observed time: {"hour": 8, "minute": 38}
